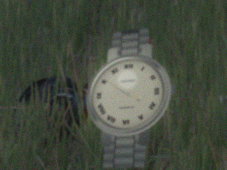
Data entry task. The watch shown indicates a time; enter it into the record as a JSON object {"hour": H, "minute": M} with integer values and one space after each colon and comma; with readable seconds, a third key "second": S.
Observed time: {"hour": 3, "minute": 51}
